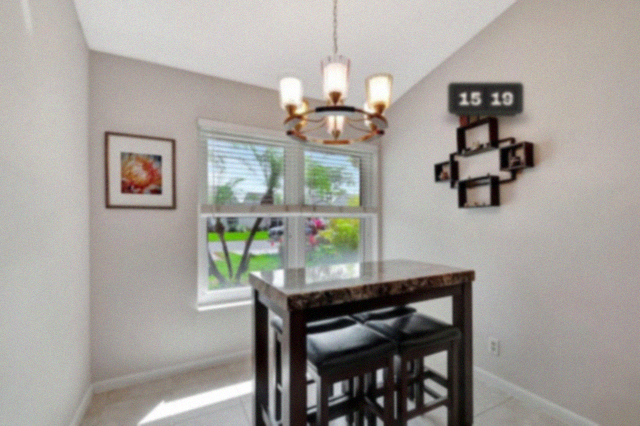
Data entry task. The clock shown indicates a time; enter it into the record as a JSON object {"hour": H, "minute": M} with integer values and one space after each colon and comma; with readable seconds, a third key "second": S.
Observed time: {"hour": 15, "minute": 19}
